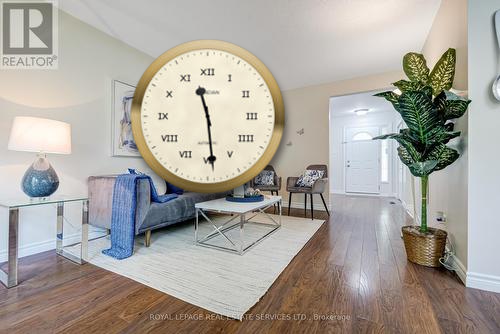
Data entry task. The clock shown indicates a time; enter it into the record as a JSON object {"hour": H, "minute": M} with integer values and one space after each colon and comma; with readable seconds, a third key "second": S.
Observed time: {"hour": 11, "minute": 29}
